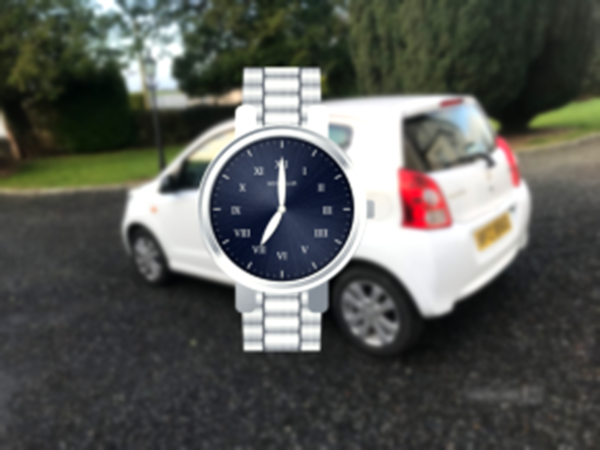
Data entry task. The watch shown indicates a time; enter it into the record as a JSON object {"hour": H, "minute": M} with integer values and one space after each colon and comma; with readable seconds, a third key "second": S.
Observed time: {"hour": 7, "minute": 0}
